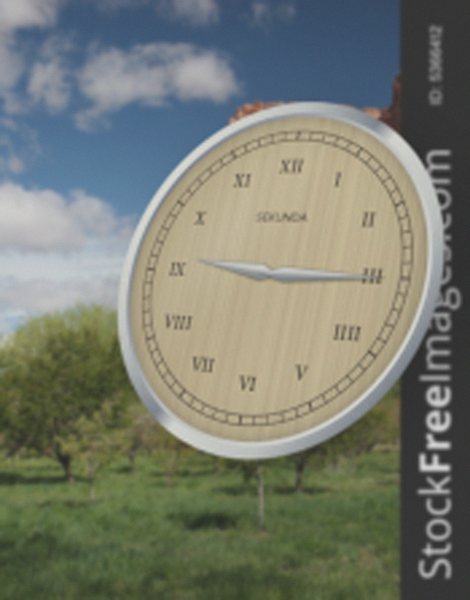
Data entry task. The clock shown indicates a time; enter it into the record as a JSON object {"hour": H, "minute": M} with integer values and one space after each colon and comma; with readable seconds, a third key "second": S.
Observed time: {"hour": 9, "minute": 15}
